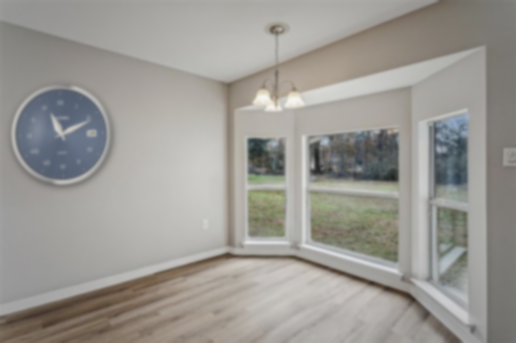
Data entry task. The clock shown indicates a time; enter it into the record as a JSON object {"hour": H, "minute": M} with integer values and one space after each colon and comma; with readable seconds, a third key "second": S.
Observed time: {"hour": 11, "minute": 11}
